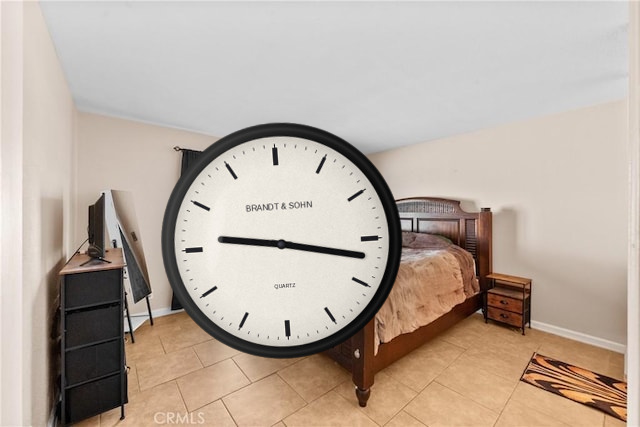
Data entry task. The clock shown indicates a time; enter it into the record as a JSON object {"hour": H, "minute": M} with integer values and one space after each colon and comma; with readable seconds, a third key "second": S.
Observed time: {"hour": 9, "minute": 17}
